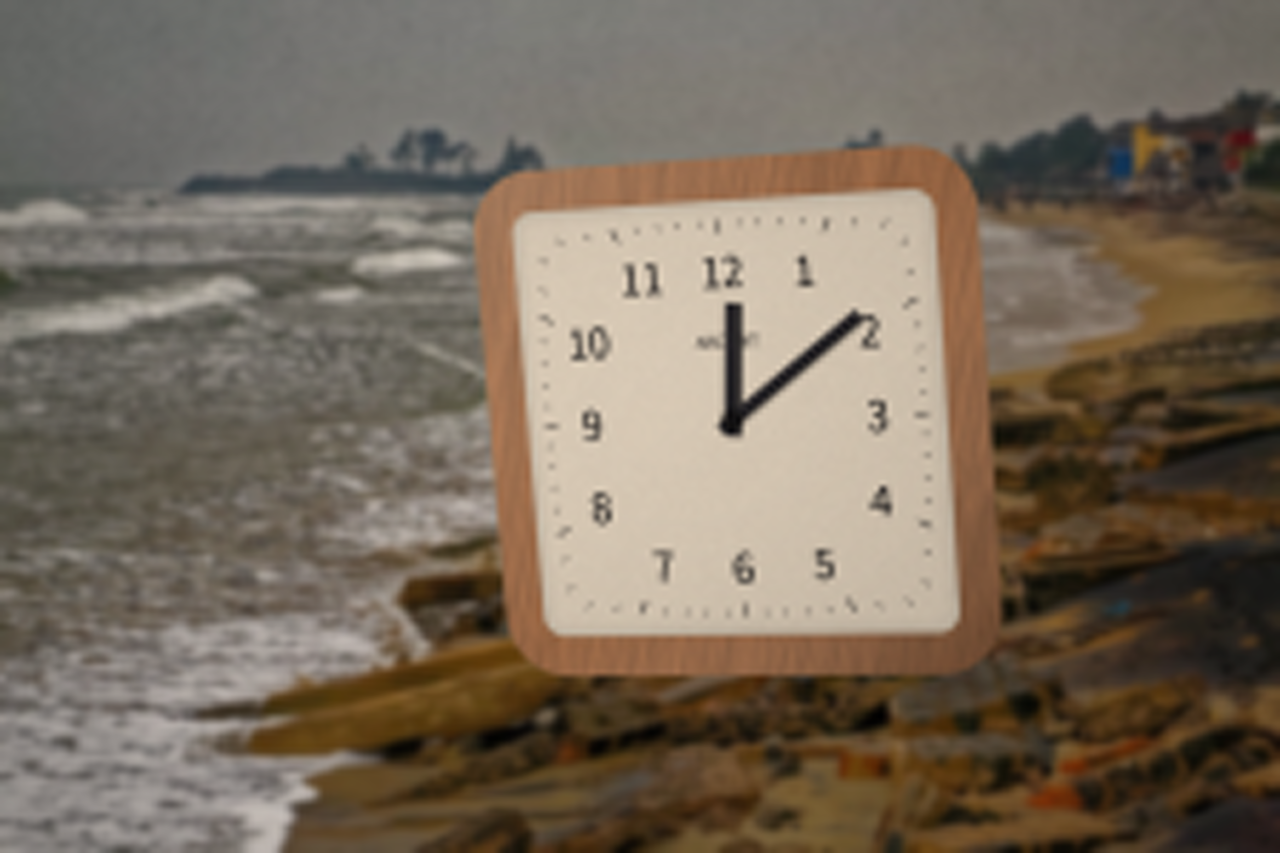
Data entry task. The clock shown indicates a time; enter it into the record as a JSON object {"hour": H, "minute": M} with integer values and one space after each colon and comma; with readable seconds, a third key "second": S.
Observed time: {"hour": 12, "minute": 9}
